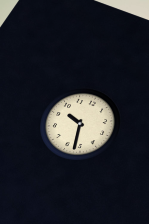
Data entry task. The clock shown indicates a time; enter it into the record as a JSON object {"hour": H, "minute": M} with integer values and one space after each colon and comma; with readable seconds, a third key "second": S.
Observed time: {"hour": 9, "minute": 27}
